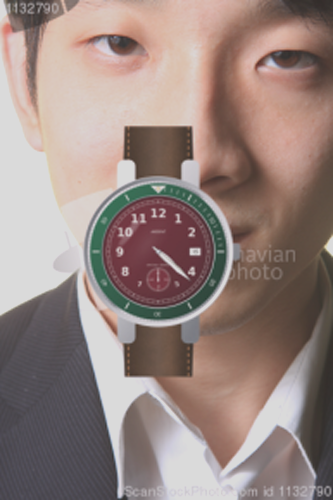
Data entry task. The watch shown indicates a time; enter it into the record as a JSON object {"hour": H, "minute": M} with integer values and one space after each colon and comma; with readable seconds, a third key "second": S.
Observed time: {"hour": 4, "minute": 22}
